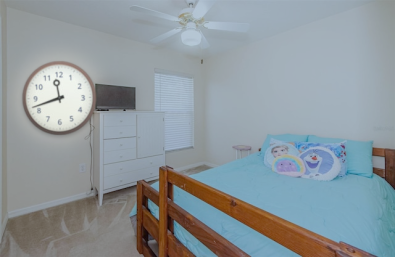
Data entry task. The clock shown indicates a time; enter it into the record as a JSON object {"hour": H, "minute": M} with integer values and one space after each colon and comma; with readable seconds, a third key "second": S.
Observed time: {"hour": 11, "minute": 42}
